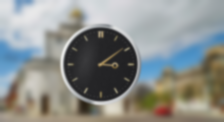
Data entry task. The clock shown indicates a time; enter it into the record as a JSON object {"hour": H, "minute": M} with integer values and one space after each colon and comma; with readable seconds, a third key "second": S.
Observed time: {"hour": 3, "minute": 9}
